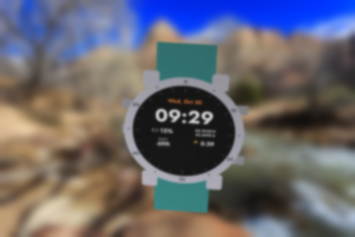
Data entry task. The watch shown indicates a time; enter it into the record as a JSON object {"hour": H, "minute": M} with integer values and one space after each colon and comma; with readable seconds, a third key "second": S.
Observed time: {"hour": 9, "minute": 29}
